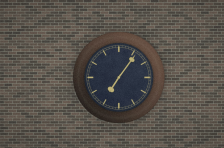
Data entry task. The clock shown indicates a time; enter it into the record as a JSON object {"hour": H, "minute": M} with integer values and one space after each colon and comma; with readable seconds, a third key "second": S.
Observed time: {"hour": 7, "minute": 6}
